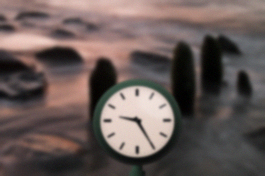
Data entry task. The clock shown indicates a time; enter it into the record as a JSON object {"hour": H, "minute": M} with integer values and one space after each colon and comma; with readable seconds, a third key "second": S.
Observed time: {"hour": 9, "minute": 25}
